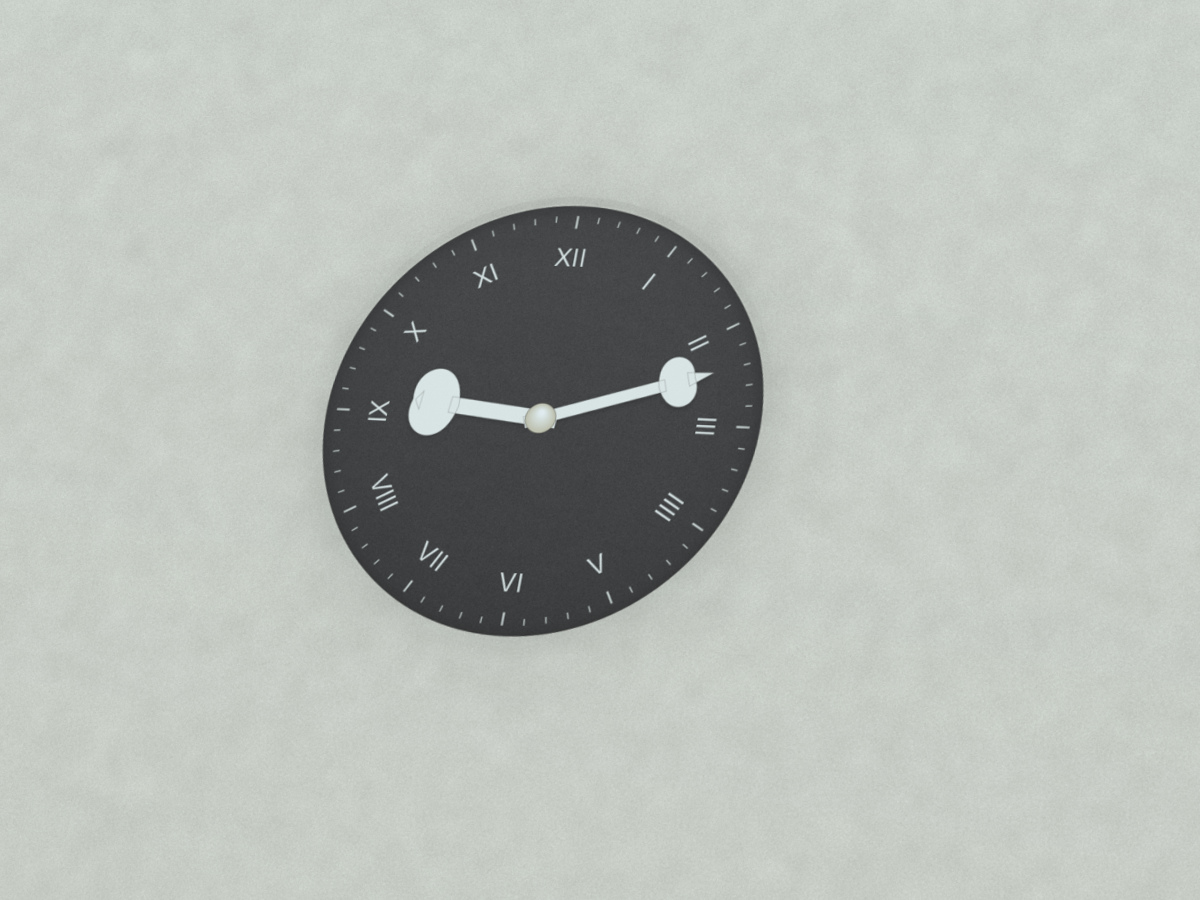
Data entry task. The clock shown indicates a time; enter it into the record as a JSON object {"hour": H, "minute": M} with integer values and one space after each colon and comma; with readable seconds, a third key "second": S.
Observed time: {"hour": 9, "minute": 12}
